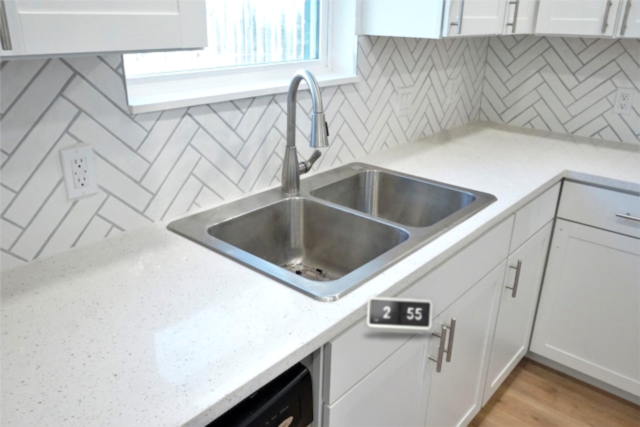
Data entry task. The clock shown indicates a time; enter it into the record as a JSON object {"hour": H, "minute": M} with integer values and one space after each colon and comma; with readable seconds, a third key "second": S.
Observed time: {"hour": 2, "minute": 55}
